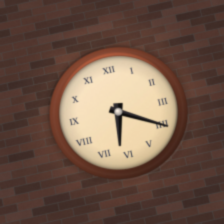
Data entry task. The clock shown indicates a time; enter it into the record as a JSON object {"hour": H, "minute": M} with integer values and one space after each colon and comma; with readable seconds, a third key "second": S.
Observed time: {"hour": 6, "minute": 20}
